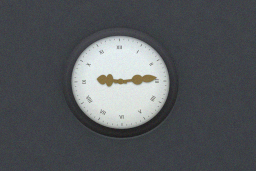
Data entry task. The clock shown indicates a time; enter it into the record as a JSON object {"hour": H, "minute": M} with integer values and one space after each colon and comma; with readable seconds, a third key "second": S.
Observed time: {"hour": 9, "minute": 14}
